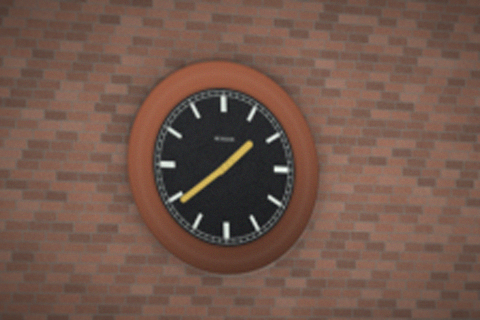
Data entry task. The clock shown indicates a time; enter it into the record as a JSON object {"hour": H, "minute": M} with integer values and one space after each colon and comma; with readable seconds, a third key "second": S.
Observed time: {"hour": 1, "minute": 39}
